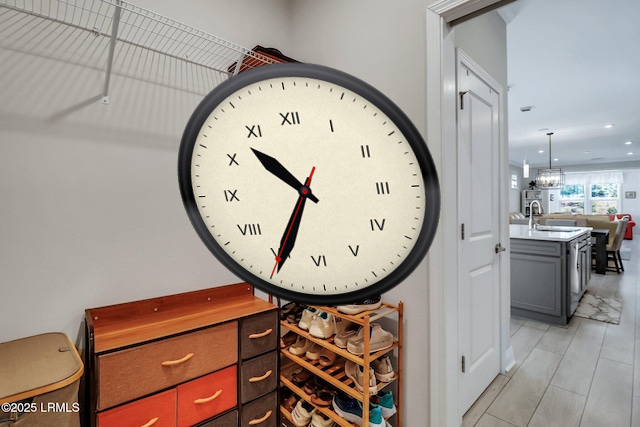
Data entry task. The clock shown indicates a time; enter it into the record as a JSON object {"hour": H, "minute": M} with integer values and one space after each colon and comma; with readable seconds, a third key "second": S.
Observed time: {"hour": 10, "minute": 34, "second": 35}
